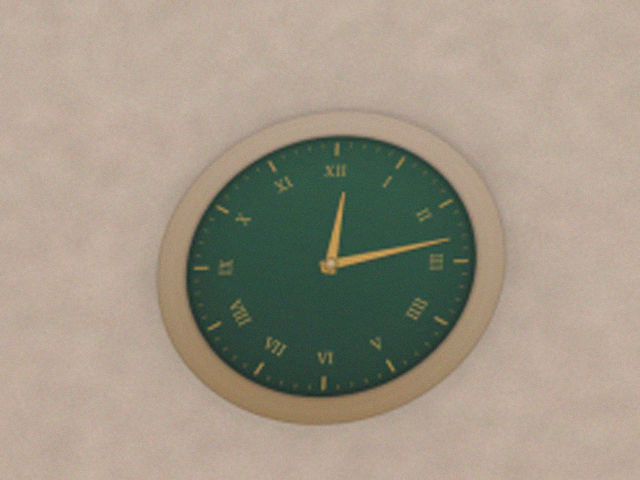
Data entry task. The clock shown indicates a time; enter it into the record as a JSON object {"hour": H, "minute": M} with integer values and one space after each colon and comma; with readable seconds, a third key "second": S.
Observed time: {"hour": 12, "minute": 13}
